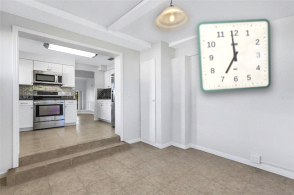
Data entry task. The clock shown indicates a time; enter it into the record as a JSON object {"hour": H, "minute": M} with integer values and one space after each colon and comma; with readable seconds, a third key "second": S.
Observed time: {"hour": 6, "minute": 59}
